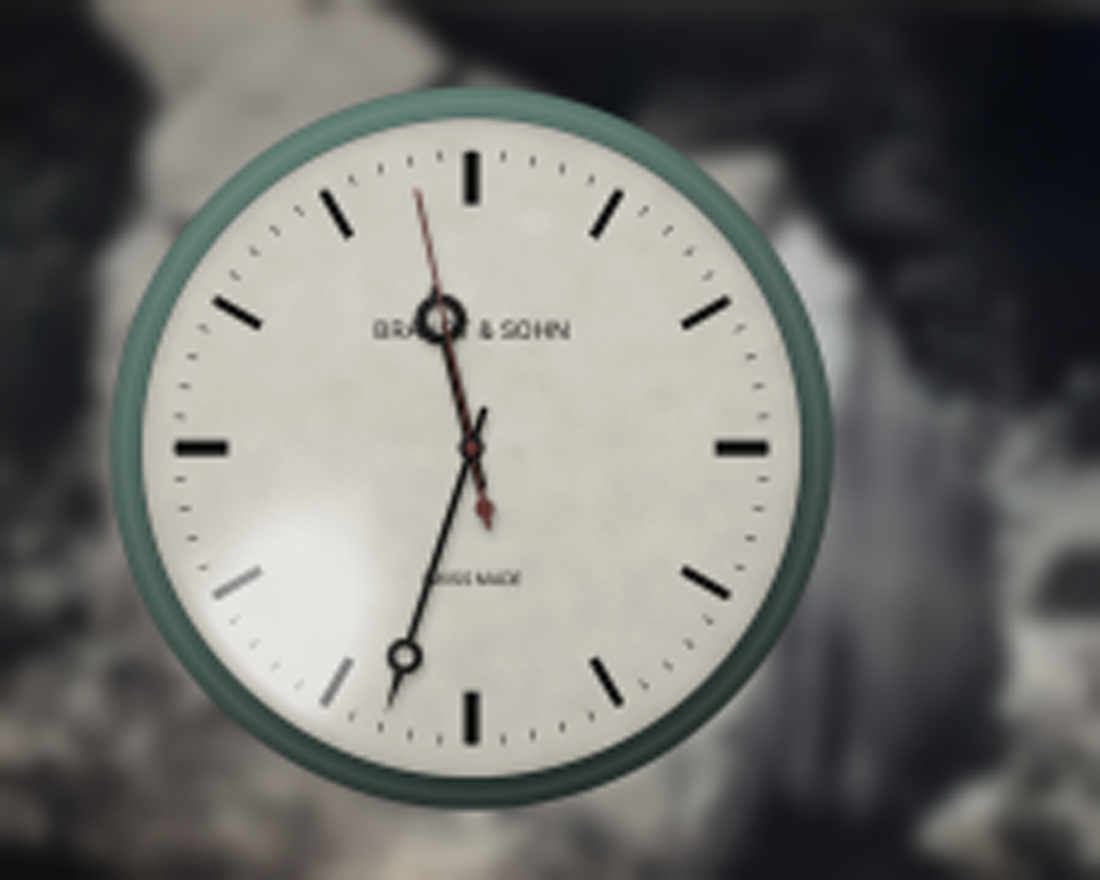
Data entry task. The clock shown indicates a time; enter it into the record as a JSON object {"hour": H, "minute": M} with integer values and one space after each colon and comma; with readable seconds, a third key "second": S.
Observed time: {"hour": 11, "minute": 32, "second": 58}
